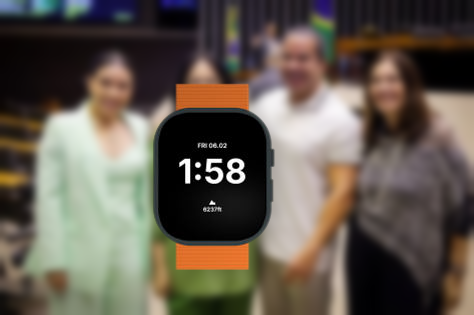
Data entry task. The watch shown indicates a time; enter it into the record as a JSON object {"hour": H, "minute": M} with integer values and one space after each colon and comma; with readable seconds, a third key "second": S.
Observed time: {"hour": 1, "minute": 58}
